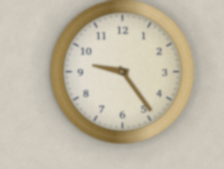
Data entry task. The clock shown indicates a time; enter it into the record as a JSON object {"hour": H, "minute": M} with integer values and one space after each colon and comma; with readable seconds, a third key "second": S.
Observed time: {"hour": 9, "minute": 24}
